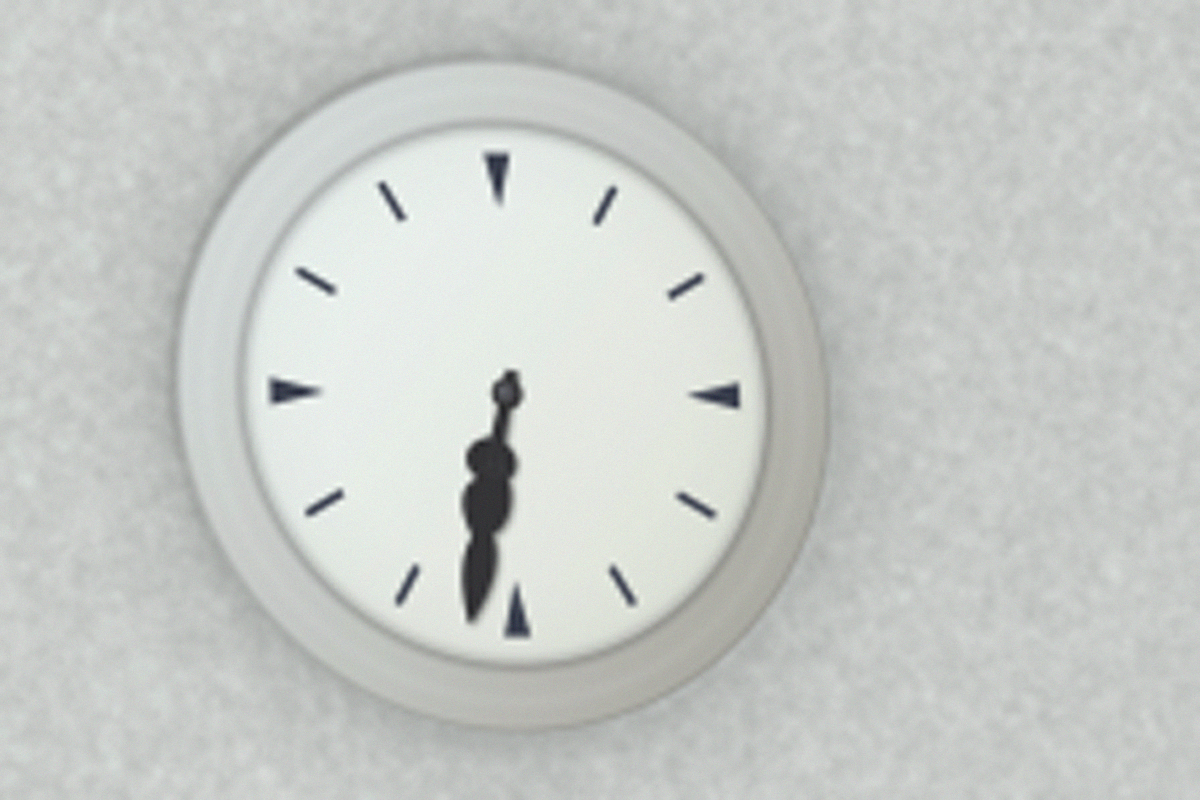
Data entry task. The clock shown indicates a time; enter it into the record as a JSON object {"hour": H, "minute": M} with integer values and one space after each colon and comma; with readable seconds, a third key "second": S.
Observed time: {"hour": 6, "minute": 32}
